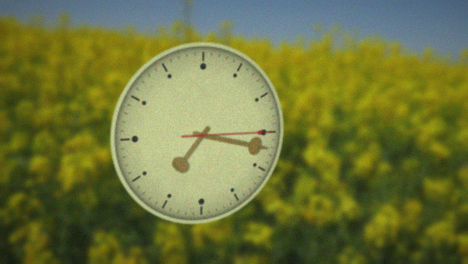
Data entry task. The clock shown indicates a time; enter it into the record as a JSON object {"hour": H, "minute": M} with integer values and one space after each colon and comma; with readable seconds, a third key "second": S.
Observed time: {"hour": 7, "minute": 17, "second": 15}
